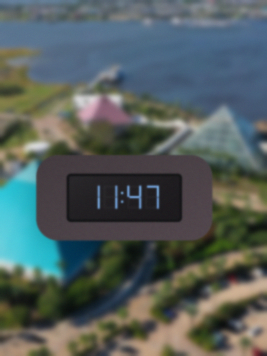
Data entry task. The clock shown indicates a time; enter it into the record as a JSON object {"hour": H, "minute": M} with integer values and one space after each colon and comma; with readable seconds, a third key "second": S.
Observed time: {"hour": 11, "minute": 47}
